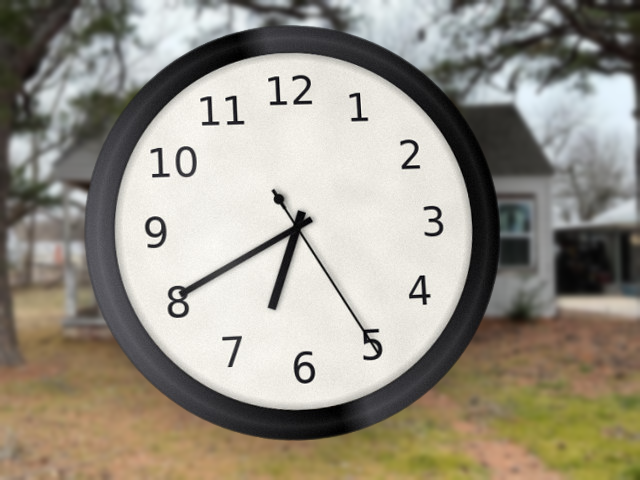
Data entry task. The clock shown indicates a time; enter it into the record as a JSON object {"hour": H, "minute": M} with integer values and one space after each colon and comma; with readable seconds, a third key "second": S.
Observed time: {"hour": 6, "minute": 40, "second": 25}
